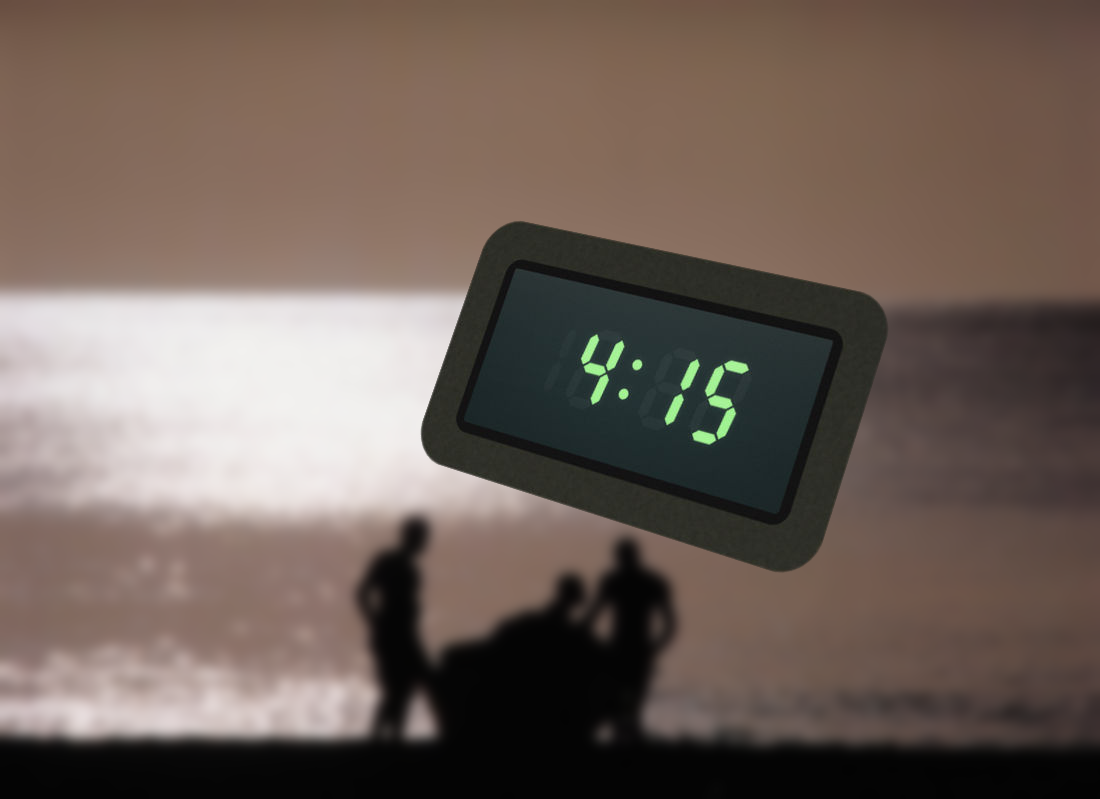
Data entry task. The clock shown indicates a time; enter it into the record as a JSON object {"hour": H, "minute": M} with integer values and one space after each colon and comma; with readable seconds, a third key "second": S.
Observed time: {"hour": 4, "minute": 15}
